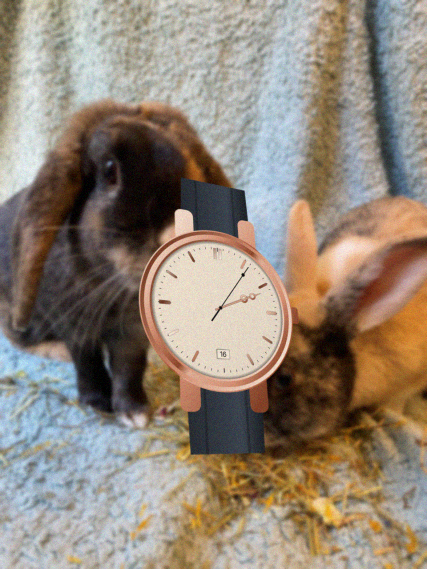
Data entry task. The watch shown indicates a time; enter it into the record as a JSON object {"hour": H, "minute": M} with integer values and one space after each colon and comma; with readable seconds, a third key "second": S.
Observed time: {"hour": 2, "minute": 11, "second": 6}
